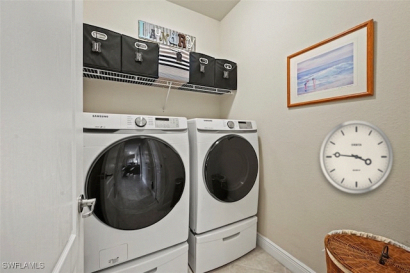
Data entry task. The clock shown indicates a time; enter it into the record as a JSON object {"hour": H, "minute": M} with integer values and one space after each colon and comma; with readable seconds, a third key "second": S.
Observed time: {"hour": 3, "minute": 46}
